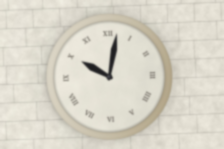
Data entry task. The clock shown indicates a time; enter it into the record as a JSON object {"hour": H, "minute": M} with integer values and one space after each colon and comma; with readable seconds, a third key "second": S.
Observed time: {"hour": 10, "minute": 2}
